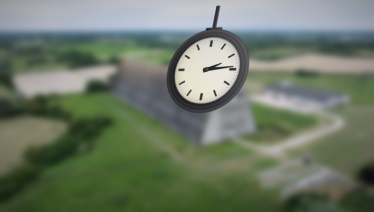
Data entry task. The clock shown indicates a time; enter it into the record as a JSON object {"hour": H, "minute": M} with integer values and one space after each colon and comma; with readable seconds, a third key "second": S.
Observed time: {"hour": 2, "minute": 14}
